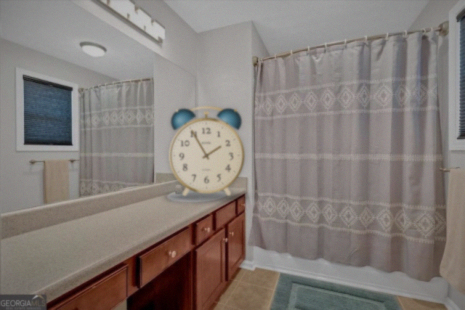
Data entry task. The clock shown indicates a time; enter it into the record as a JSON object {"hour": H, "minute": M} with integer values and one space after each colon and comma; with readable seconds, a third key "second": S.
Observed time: {"hour": 1, "minute": 55}
